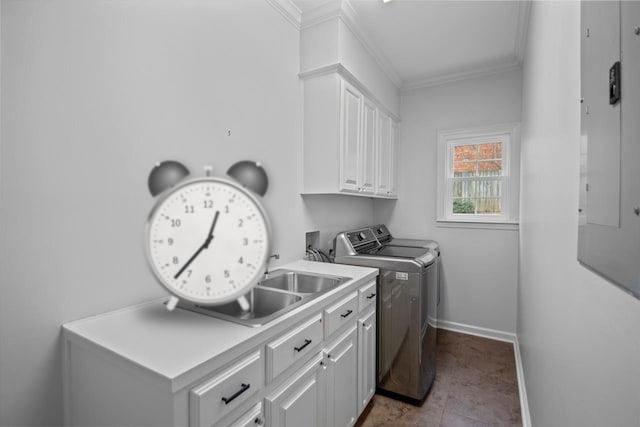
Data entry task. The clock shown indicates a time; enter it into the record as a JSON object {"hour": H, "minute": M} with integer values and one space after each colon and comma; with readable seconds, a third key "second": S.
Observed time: {"hour": 12, "minute": 37}
